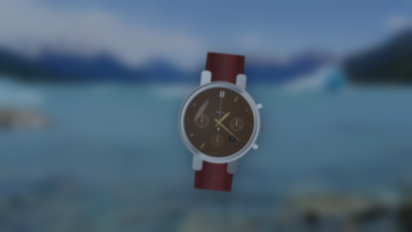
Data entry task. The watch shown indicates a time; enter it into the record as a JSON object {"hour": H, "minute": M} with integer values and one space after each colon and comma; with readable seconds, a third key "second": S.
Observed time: {"hour": 1, "minute": 21}
